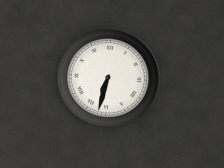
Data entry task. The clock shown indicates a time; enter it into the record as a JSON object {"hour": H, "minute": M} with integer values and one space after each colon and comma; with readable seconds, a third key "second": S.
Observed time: {"hour": 6, "minute": 32}
